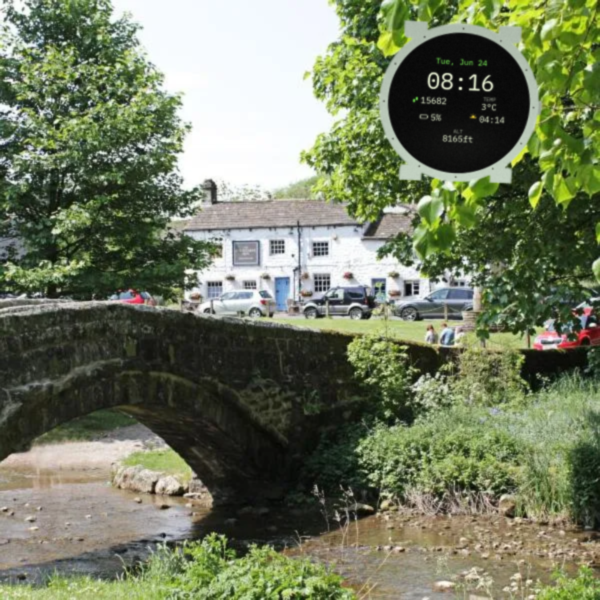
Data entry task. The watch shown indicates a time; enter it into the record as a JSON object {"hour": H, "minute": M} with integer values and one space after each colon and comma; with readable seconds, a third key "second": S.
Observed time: {"hour": 8, "minute": 16}
